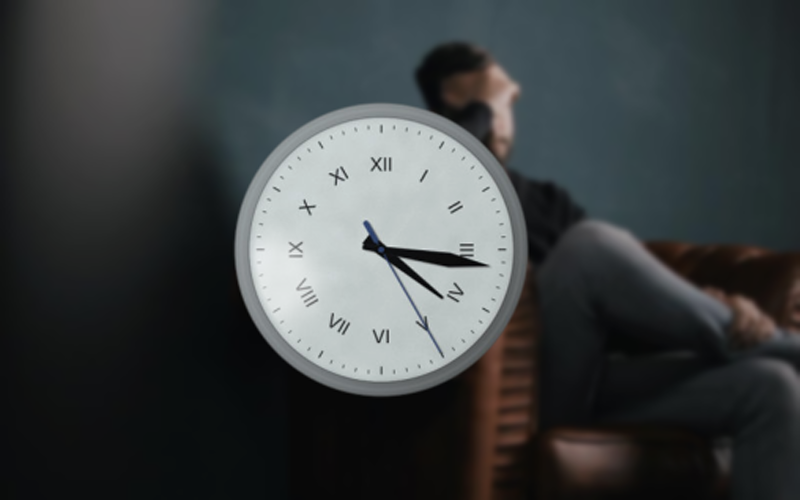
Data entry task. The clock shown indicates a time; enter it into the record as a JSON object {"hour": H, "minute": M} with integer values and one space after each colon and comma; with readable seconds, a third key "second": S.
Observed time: {"hour": 4, "minute": 16, "second": 25}
